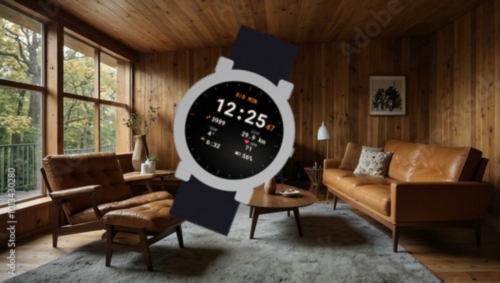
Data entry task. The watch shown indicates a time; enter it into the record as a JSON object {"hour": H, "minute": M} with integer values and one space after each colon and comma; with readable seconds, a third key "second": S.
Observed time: {"hour": 12, "minute": 25}
